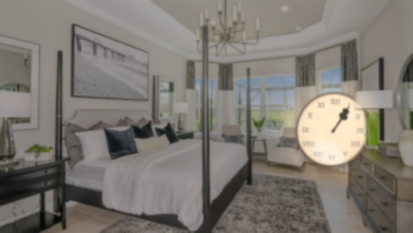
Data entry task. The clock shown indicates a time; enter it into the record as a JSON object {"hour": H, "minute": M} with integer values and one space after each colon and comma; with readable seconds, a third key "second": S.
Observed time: {"hour": 1, "minute": 5}
